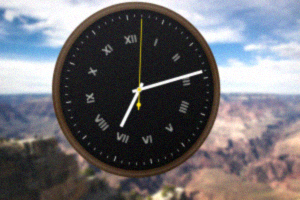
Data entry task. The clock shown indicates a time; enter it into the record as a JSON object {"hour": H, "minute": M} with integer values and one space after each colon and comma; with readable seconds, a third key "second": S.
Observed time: {"hour": 7, "minute": 14, "second": 2}
